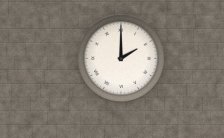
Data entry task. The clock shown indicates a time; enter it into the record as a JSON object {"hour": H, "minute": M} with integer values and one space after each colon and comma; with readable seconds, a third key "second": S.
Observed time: {"hour": 2, "minute": 0}
